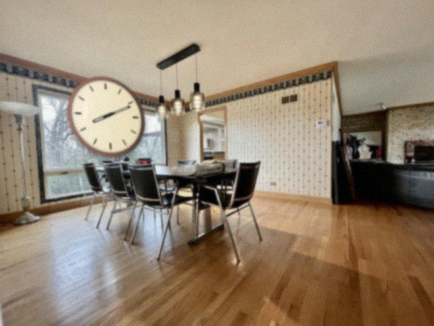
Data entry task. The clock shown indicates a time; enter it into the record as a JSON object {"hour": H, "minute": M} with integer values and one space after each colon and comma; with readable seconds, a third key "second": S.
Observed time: {"hour": 8, "minute": 11}
